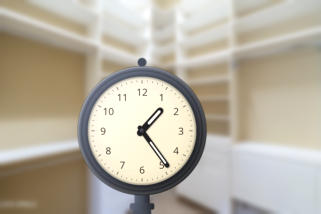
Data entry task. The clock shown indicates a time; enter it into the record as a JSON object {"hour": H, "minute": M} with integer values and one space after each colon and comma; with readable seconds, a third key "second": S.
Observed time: {"hour": 1, "minute": 24}
